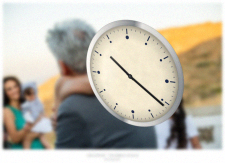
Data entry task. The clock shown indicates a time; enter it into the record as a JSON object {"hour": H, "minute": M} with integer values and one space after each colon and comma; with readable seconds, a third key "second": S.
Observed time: {"hour": 10, "minute": 21}
